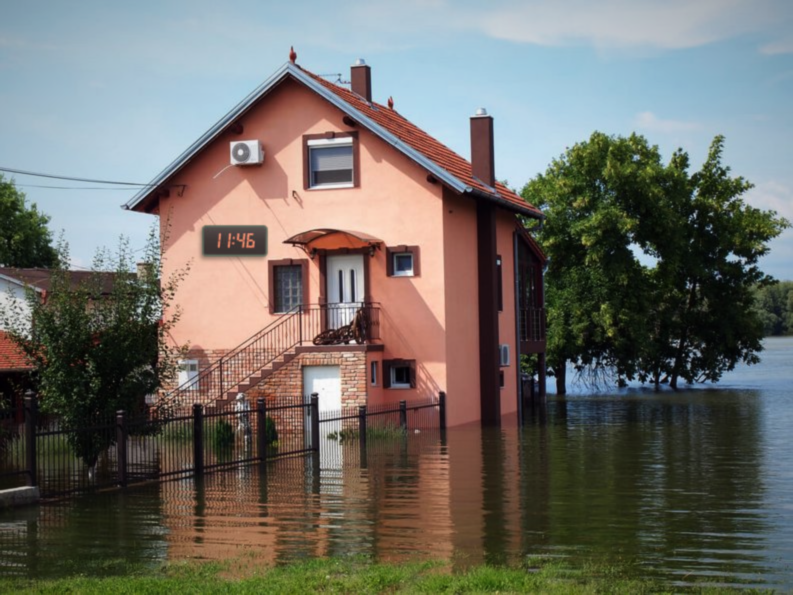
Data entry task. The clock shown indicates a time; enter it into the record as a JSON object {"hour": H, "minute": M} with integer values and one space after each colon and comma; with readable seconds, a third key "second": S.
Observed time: {"hour": 11, "minute": 46}
